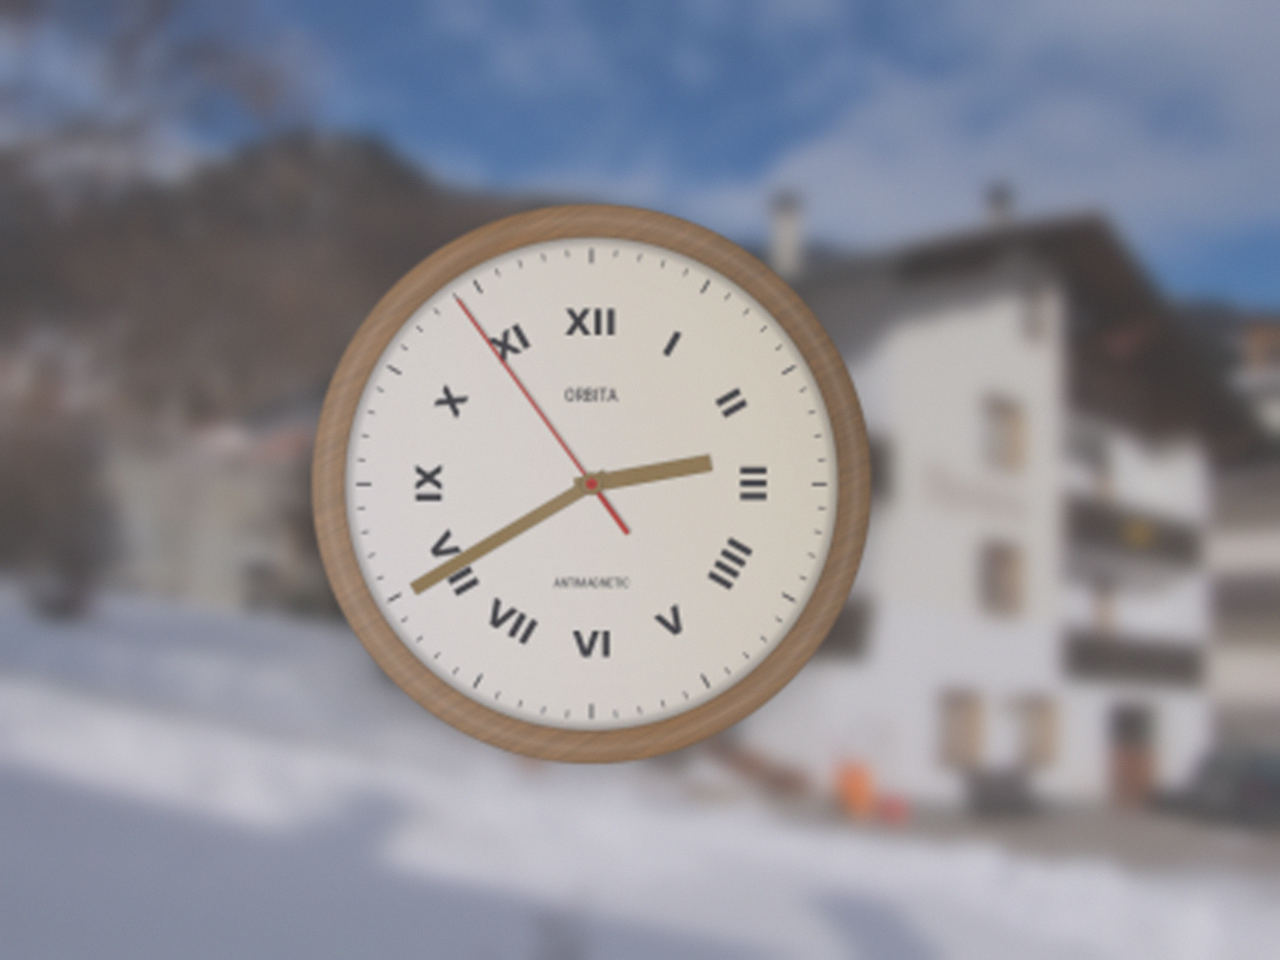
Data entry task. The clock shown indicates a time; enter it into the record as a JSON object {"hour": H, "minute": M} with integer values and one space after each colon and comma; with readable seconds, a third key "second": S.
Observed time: {"hour": 2, "minute": 39, "second": 54}
